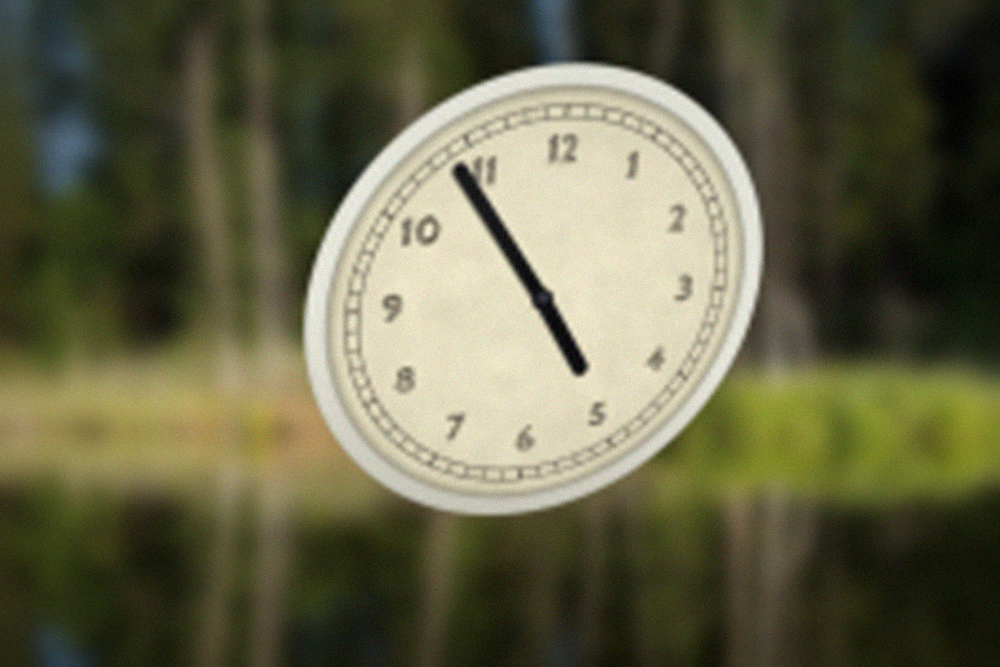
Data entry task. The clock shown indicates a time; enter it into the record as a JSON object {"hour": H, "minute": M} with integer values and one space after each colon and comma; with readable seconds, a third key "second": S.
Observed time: {"hour": 4, "minute": 54}
